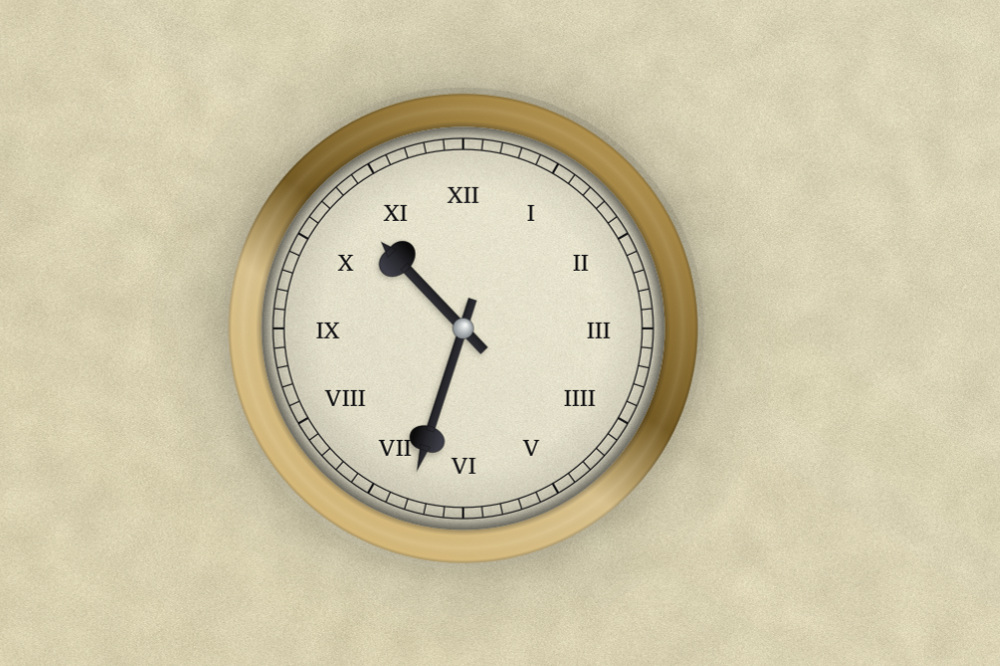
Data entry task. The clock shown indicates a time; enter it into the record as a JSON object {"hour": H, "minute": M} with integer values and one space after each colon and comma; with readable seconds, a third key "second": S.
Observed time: {"hour": 10, "minute": 33}
